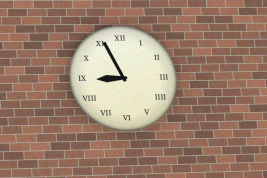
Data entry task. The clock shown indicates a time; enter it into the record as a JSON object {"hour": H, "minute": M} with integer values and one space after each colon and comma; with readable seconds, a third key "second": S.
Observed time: {"hour": 8, "minute": 56}
